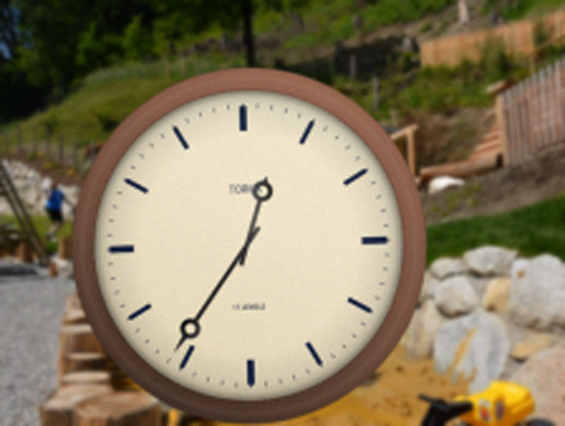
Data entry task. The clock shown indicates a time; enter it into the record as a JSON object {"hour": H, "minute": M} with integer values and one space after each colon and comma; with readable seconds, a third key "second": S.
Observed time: {"hour": 12, "minute": 36}
